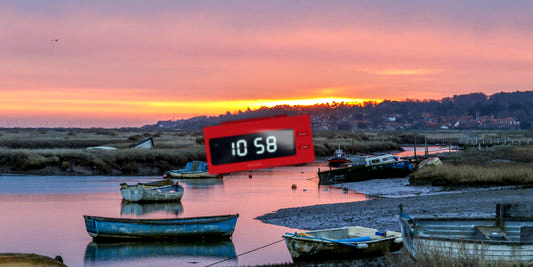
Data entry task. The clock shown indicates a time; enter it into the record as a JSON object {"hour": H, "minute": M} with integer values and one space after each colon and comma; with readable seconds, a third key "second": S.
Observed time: {"hour": 10, "minute": 58}
